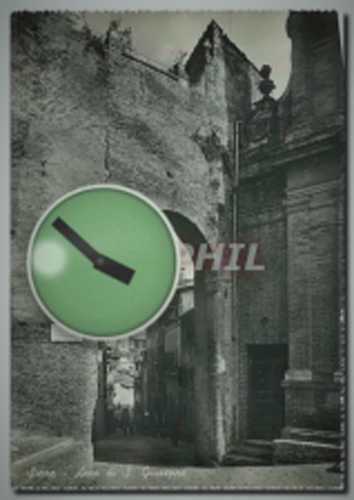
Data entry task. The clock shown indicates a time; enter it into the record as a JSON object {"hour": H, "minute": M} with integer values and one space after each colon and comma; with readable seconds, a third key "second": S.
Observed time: {"hour": 3, "minute": 52}
